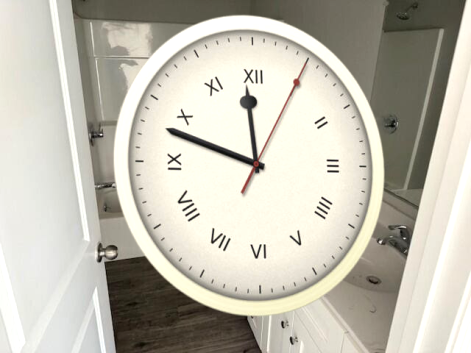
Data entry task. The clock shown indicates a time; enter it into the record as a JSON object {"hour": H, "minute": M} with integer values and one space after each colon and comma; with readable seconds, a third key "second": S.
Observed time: {"hour": 11, "minute": 48, "second": 5}
